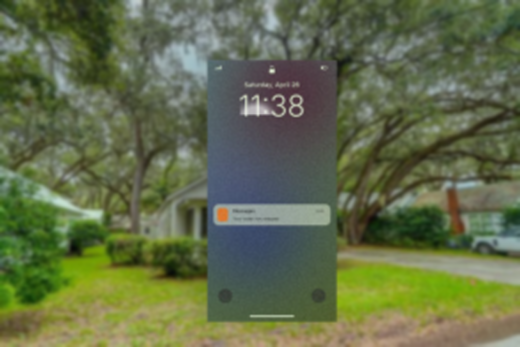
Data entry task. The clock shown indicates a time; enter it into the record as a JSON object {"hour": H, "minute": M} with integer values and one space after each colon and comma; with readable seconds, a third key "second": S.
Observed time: {"hour": 11, "minute": 38}
